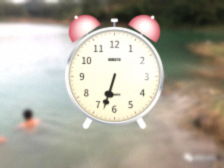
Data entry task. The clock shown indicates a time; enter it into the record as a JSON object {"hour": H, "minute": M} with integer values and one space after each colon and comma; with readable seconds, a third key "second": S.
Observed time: {"hour": 6, "minute": 33}
